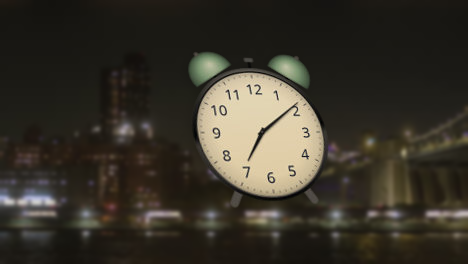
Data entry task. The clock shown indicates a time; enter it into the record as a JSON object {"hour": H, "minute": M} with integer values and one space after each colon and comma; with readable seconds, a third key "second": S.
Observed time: {"hour": 7, "minute": 9}
